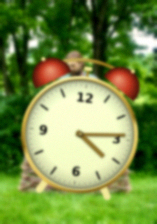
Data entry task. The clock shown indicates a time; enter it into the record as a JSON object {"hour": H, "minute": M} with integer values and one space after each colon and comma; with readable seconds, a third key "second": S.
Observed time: {"hour": 4, "minute": 14}
